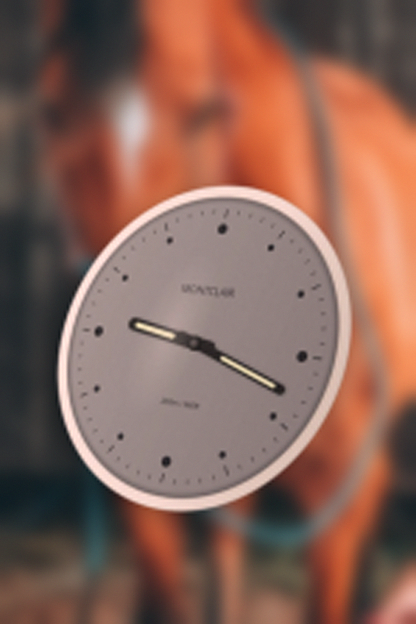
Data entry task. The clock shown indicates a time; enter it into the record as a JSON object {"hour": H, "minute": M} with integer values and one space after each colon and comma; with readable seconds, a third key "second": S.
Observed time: {"hour": 9, "minute": 18}
